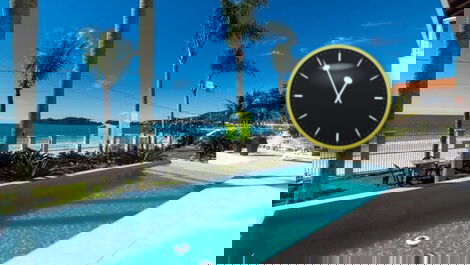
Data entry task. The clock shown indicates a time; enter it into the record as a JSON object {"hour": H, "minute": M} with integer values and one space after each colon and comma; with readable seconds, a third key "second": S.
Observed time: {"hour": 12, "minute": 56}
